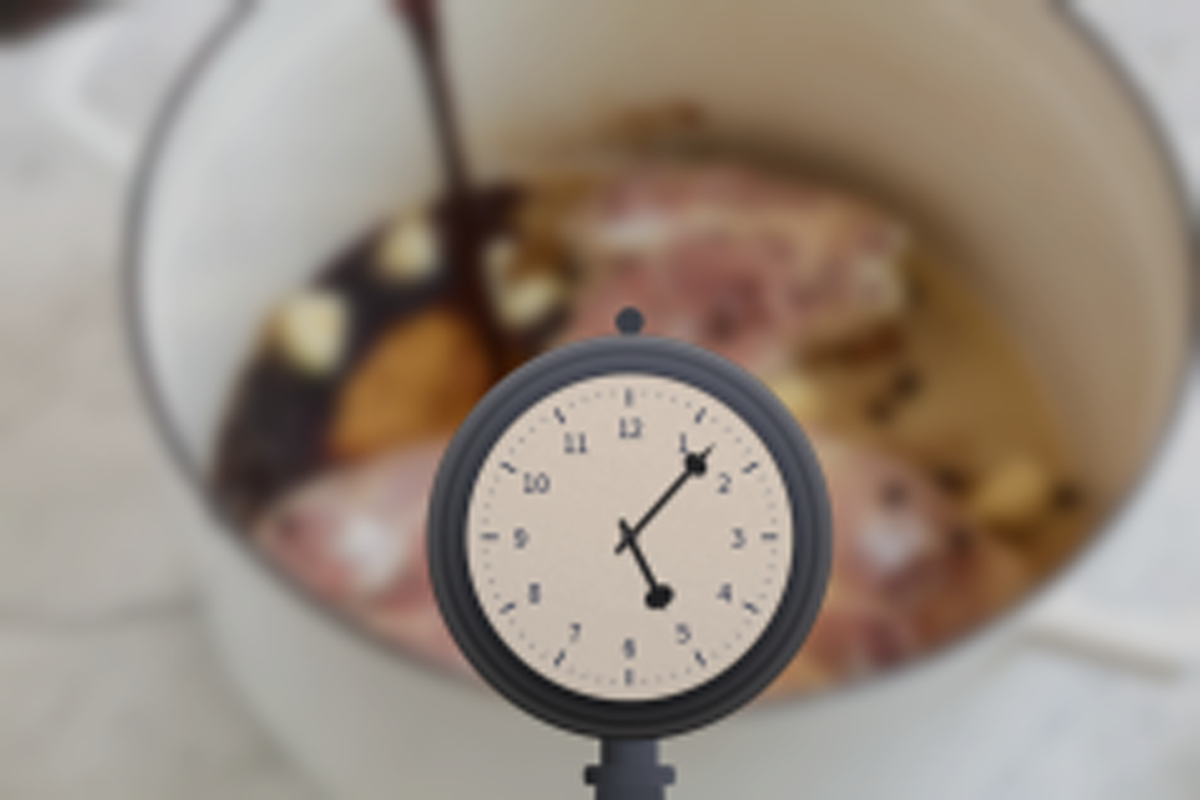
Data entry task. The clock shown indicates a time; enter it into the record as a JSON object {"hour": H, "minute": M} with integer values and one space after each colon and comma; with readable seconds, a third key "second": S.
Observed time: {"hour": 5, "minute": 7}
